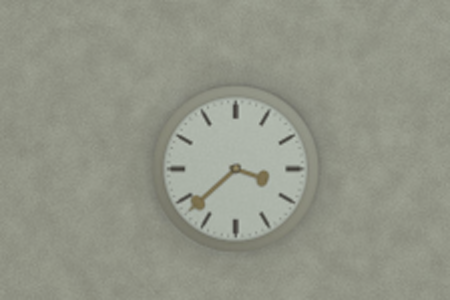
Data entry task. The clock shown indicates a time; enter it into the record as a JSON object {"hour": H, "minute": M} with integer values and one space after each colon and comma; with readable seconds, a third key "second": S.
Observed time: {"hour": 3, "minute": 38}
